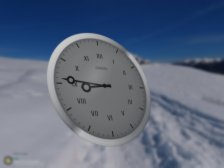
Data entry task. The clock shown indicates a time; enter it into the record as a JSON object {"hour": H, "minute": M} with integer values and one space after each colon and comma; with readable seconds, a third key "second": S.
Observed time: {"hour": 8, "minute": 46}
